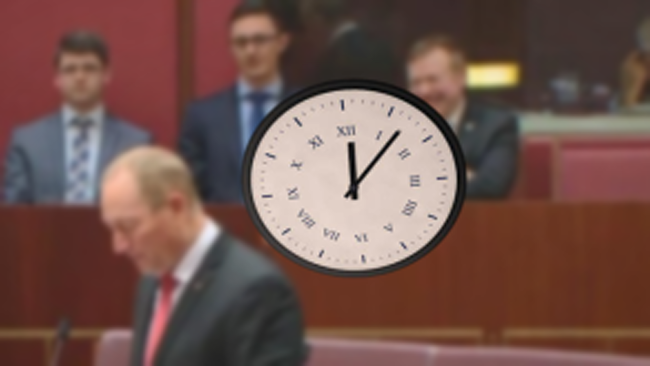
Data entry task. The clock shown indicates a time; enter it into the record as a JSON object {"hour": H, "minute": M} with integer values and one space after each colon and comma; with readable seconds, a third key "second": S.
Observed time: {"hour": 12, "minute": 7}
